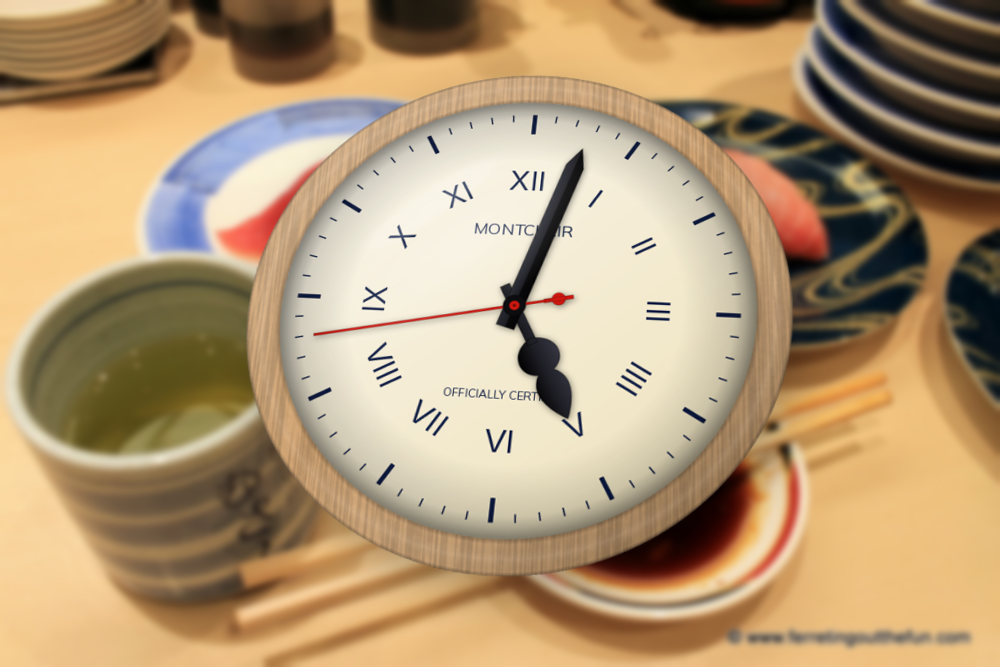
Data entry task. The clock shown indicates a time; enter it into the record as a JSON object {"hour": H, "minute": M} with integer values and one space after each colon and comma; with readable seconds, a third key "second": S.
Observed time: {"hour": 5, "minute": 2, "second": 43}
